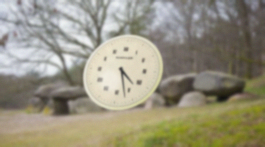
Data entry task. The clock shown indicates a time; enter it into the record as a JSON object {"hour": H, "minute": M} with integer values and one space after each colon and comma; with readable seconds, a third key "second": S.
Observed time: {"hour": 4, "minute": 27}
